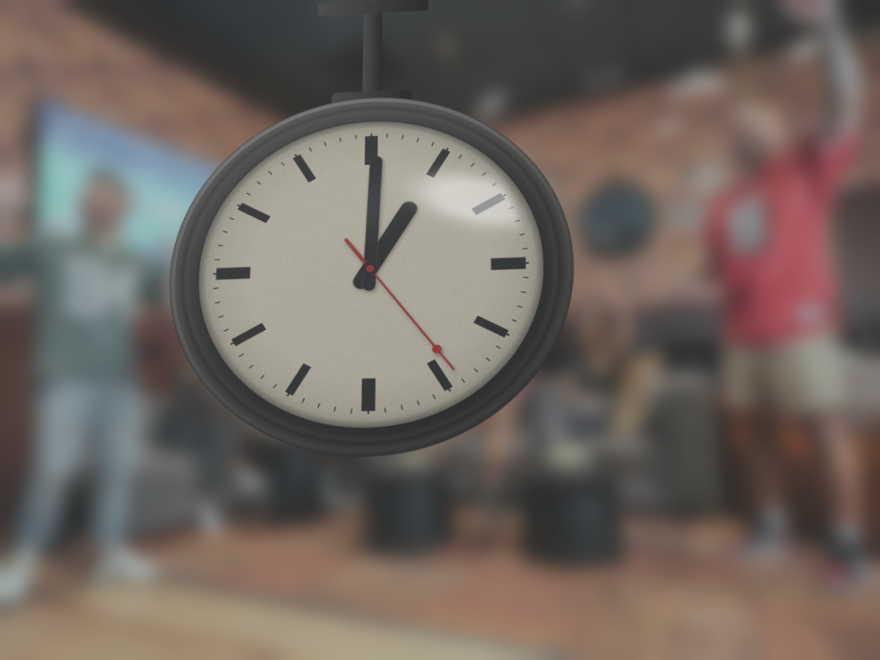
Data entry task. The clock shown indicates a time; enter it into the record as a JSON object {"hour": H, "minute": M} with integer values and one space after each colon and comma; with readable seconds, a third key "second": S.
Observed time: {"hour": 1, "minute": 0, "second": 24}
